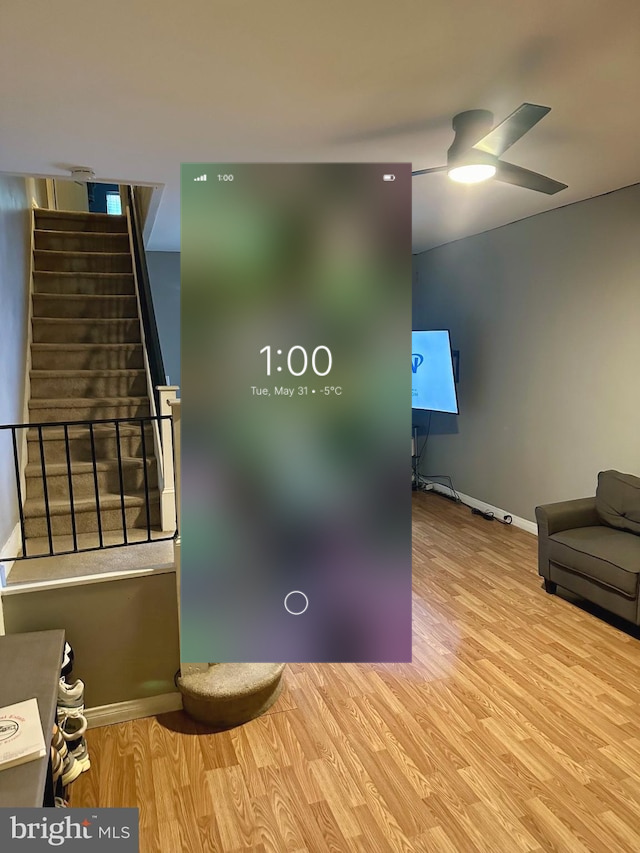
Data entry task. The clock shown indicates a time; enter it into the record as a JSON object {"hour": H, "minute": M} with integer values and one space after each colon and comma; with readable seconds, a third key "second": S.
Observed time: {"hour": 1, "minute": 0}
